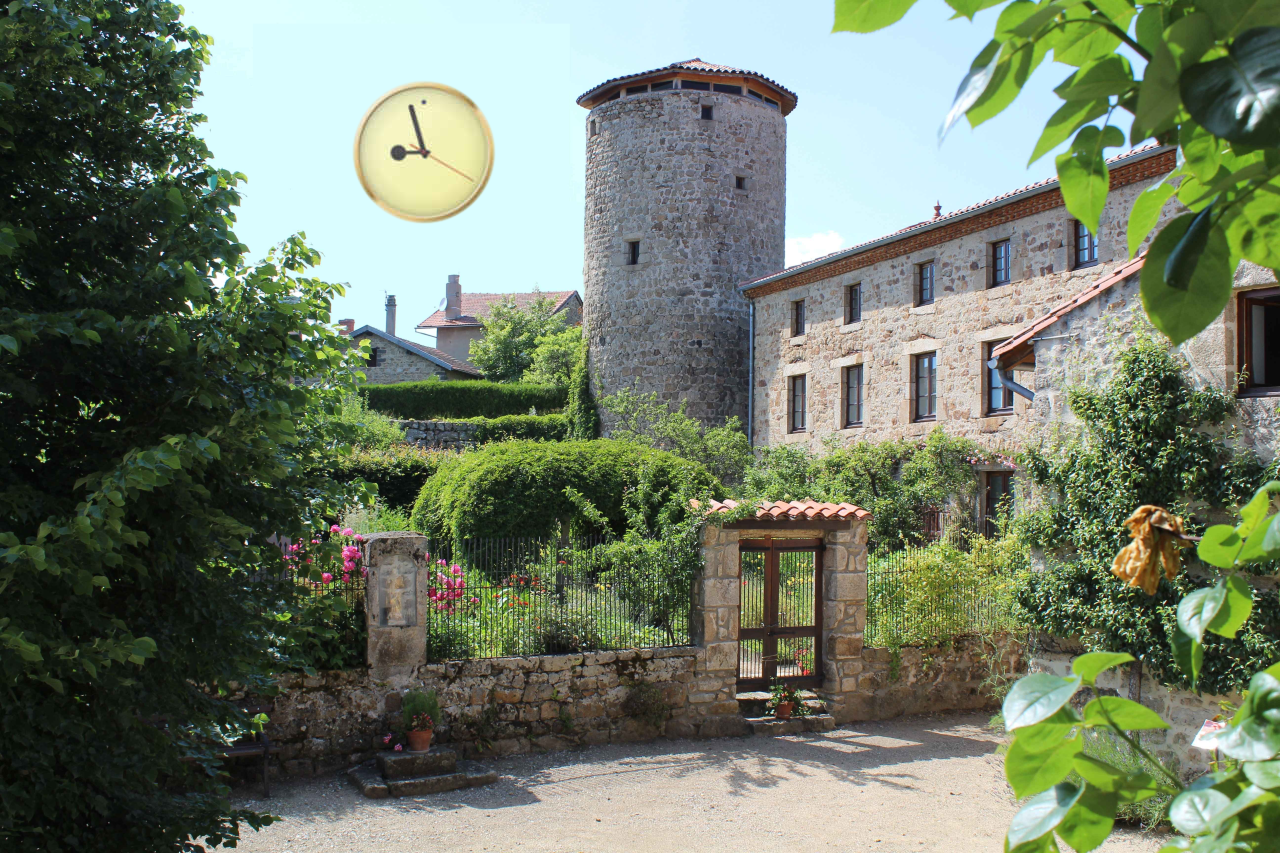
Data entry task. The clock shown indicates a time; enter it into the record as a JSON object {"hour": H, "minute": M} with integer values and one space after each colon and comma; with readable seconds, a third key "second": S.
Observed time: {"hour": 8, "minute": 57, "second": 20}
